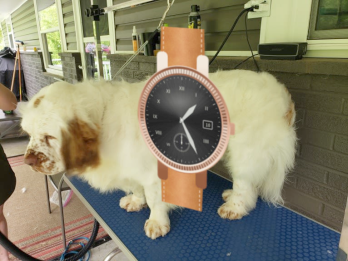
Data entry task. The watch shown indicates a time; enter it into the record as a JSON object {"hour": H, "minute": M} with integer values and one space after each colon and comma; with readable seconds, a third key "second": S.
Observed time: {"hour": 1, "minute": 25}
